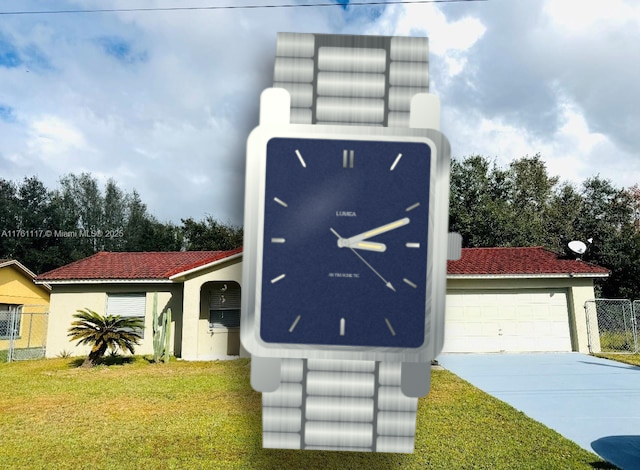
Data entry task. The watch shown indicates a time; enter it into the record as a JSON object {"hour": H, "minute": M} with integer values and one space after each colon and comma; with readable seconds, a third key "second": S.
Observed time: {"hour": 3, "minute": 11, "second": 22}
